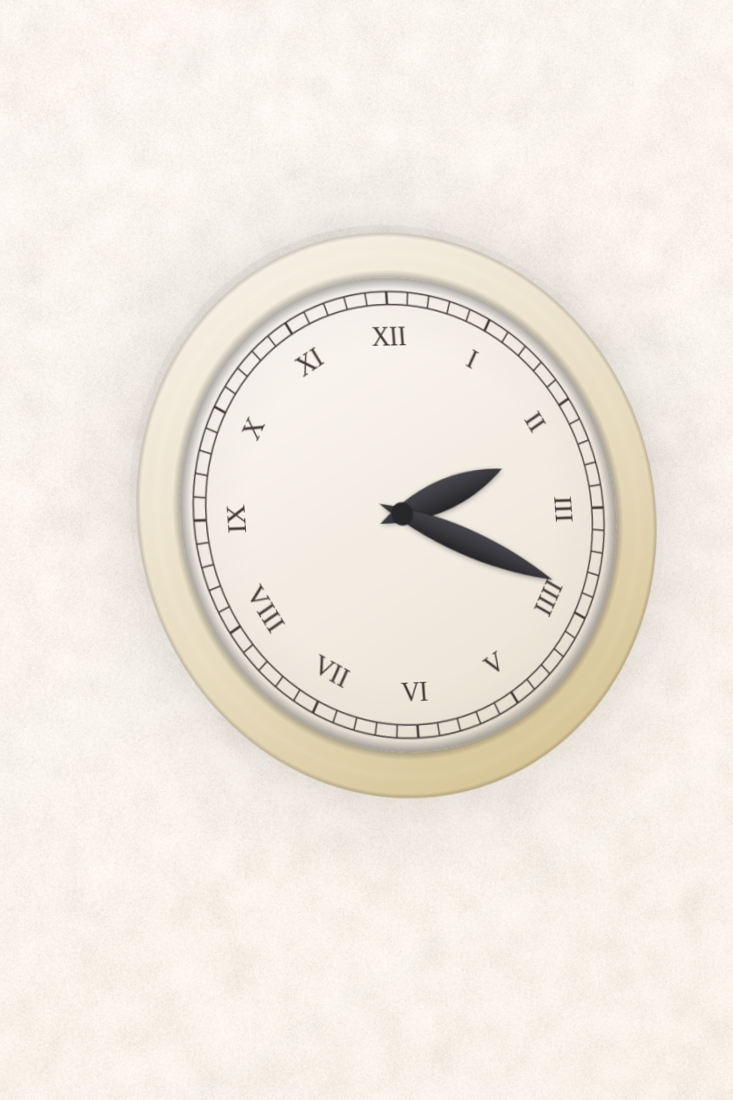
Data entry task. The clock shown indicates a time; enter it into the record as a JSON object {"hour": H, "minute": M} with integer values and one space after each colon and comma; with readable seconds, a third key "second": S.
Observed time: {"hour": 2, "minute": 19}
